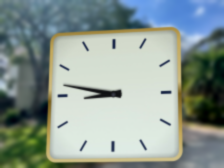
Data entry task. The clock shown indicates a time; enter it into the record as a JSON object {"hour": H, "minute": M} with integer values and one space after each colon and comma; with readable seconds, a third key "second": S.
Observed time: {"hour": 8, "minute": 47}
